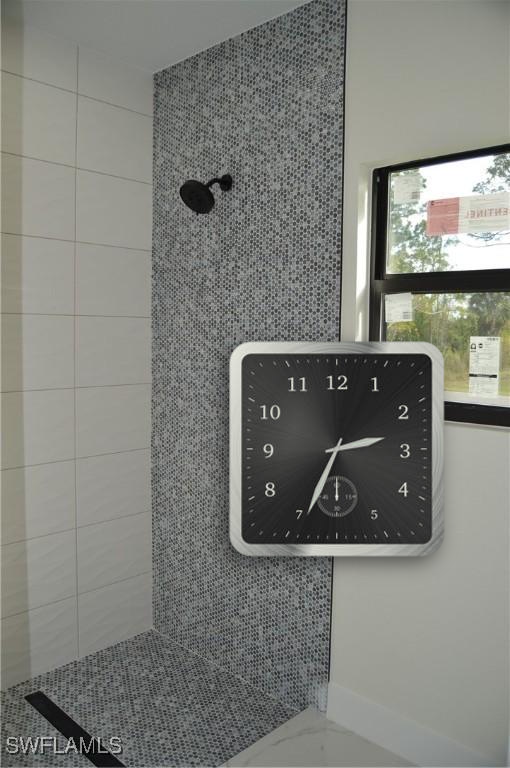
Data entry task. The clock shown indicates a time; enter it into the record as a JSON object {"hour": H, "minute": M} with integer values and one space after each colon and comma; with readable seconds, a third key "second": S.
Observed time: {"hour": 2, "minute": 34}
